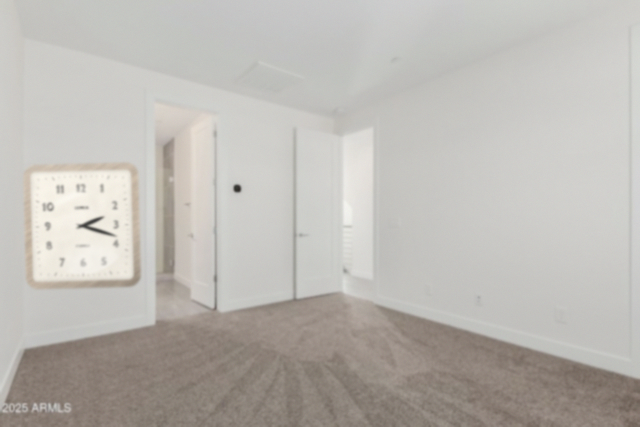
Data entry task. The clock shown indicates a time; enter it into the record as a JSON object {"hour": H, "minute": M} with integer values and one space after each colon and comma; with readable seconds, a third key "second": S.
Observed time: {"hour": 2, "minute": 18}
